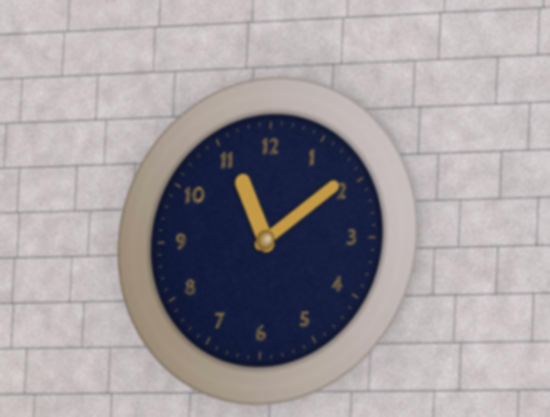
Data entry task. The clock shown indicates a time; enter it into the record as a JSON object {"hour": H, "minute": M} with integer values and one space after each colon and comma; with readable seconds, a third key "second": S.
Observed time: {"hour": 11, "minute": 9}
